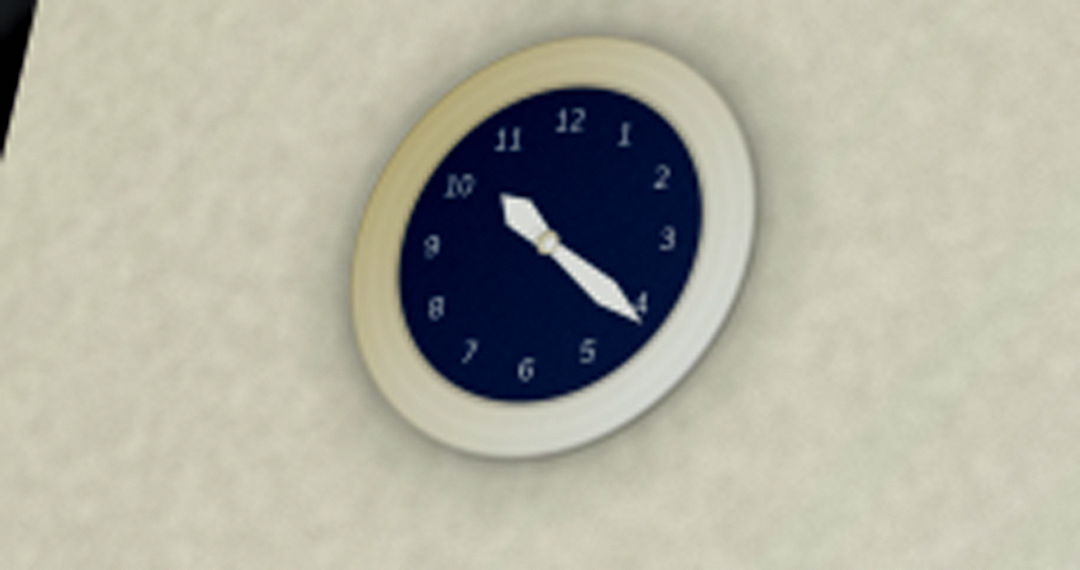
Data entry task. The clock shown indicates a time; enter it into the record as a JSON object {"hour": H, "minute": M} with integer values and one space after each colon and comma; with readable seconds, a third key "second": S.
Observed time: {"hour": 10, "minute": 21}
